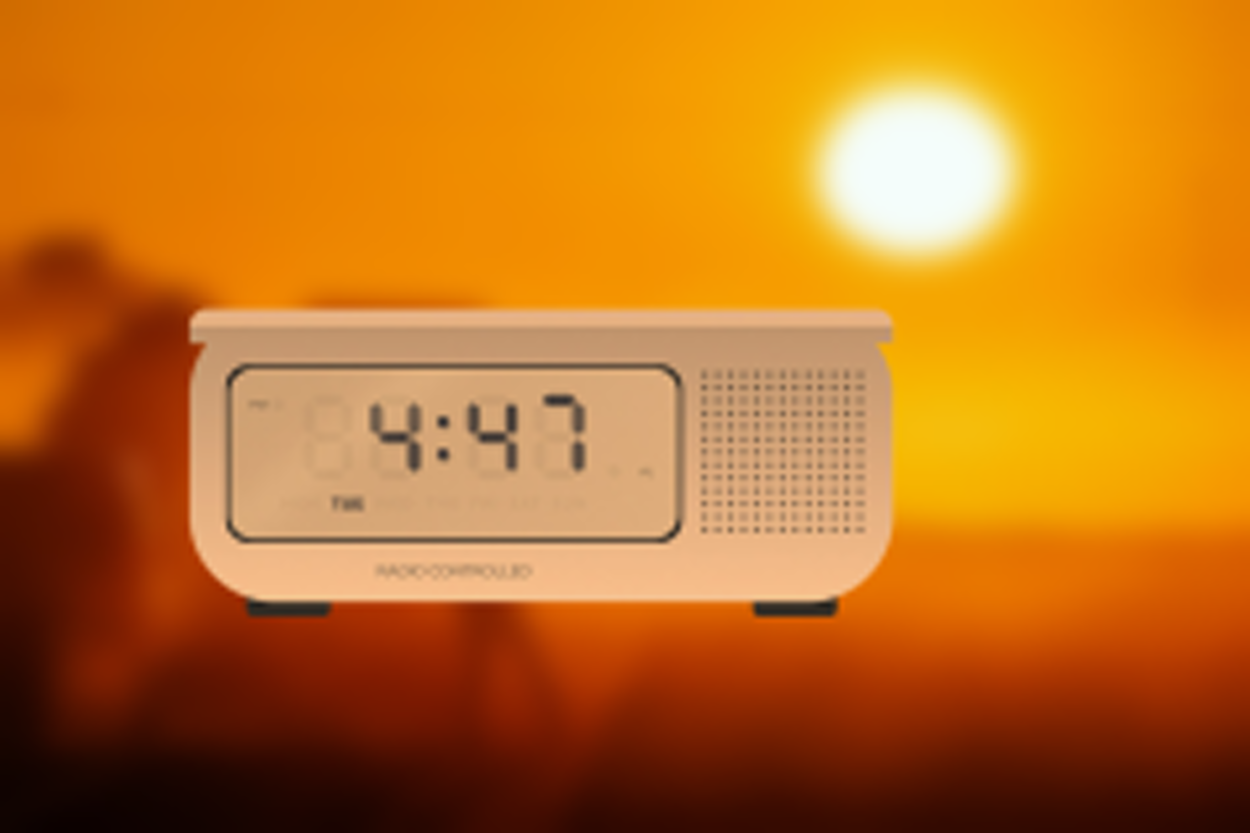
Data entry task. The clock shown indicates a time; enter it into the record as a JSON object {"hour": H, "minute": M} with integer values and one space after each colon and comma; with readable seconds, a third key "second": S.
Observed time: {"hour": 4, "minute": 47}
